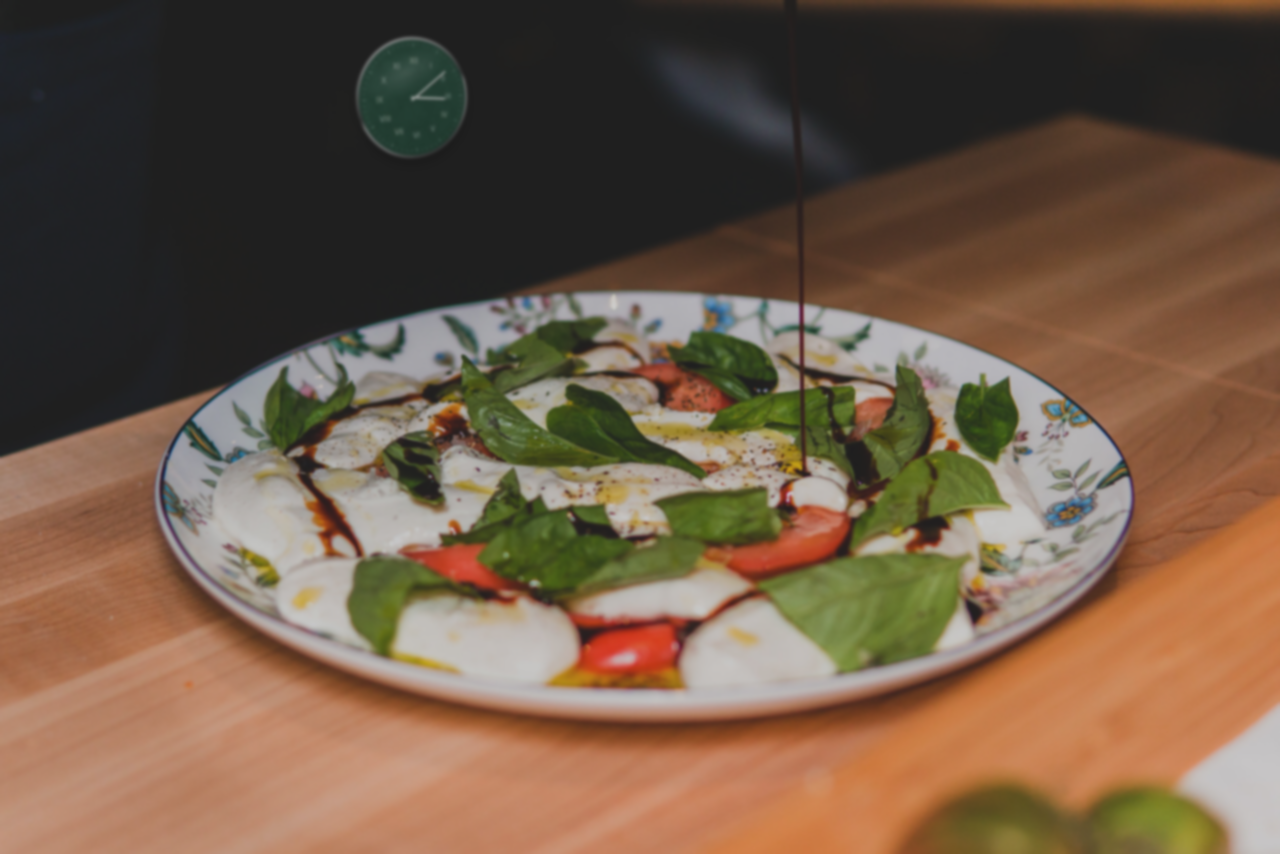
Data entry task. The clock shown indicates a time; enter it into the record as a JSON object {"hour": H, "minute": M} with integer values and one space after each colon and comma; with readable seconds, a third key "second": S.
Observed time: {"hour": 3, "minute": 9}
